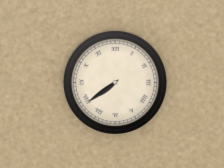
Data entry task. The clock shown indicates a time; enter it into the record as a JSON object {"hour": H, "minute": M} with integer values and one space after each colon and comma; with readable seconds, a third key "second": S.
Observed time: {"hour": 7, "minute": 39}
